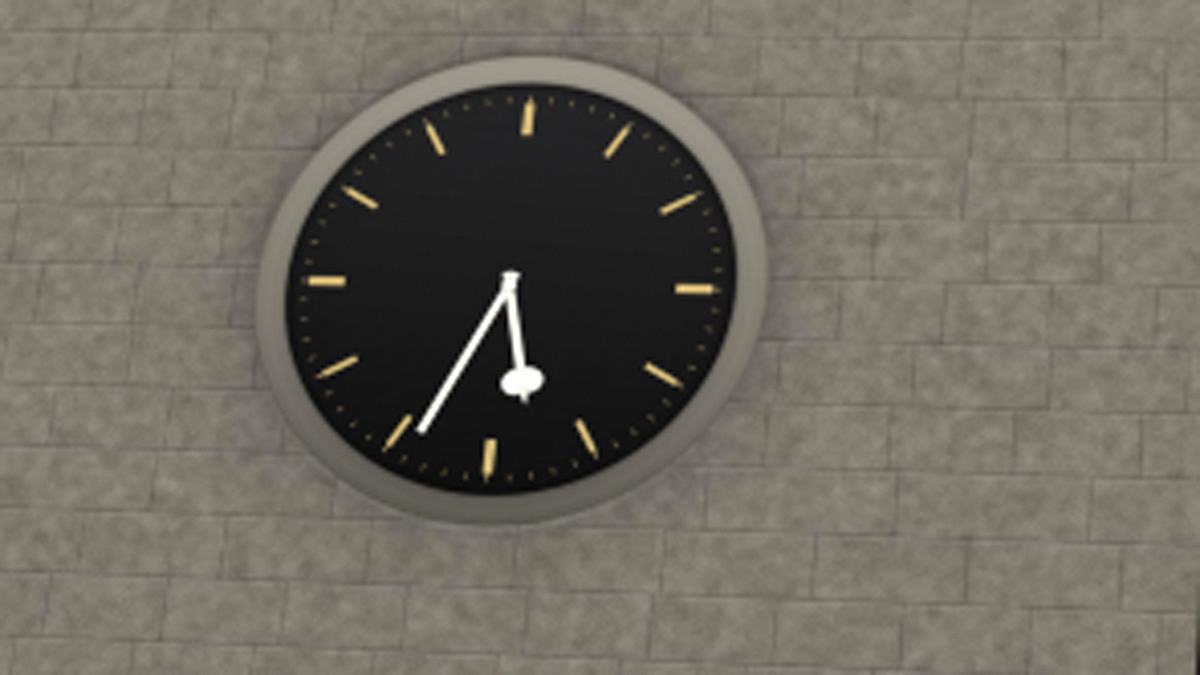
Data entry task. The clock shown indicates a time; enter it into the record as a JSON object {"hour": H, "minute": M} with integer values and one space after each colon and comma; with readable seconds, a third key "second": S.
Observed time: {"hour": 5, "minute": 34}
